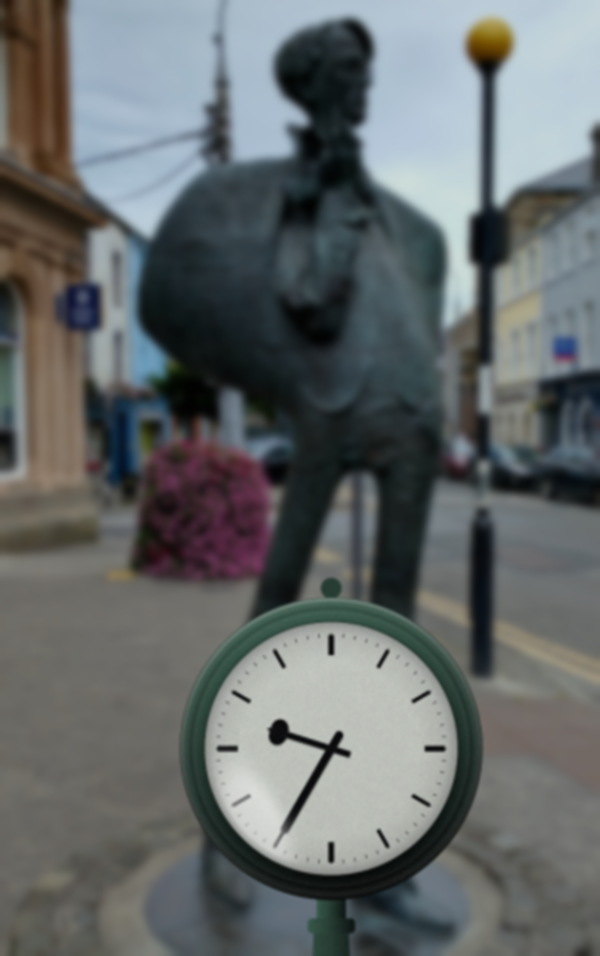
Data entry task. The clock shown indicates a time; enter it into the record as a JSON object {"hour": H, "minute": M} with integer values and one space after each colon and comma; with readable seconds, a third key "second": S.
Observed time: {"hour": 9, "minute": 35}
